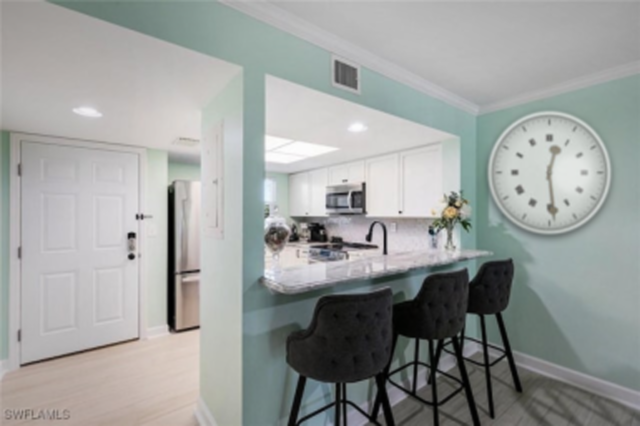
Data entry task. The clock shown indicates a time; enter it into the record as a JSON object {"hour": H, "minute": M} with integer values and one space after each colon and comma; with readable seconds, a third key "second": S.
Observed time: {"hour": 12, "minute": 29}
